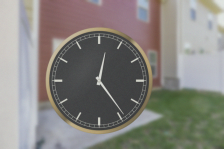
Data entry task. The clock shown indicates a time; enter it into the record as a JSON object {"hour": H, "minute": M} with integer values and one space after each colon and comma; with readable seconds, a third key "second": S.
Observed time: {"hour": 12, "minute": 24}
